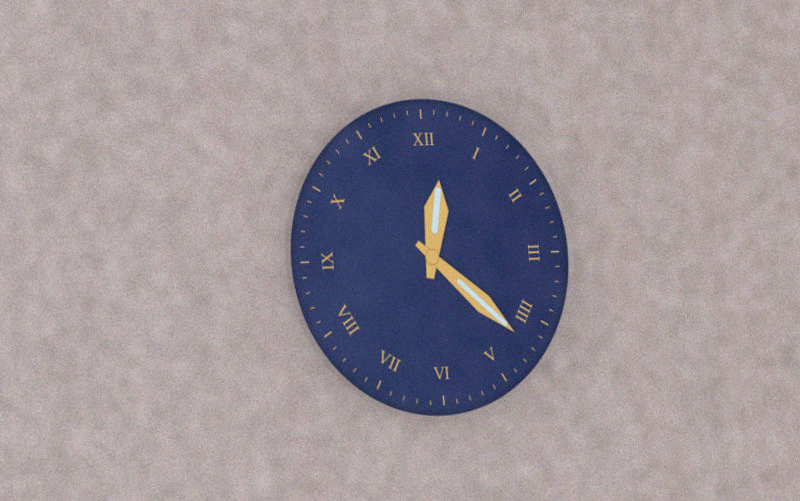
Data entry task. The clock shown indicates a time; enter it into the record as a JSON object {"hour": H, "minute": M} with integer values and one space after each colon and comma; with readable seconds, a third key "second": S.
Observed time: {"hour": 12, "minute": 22}
